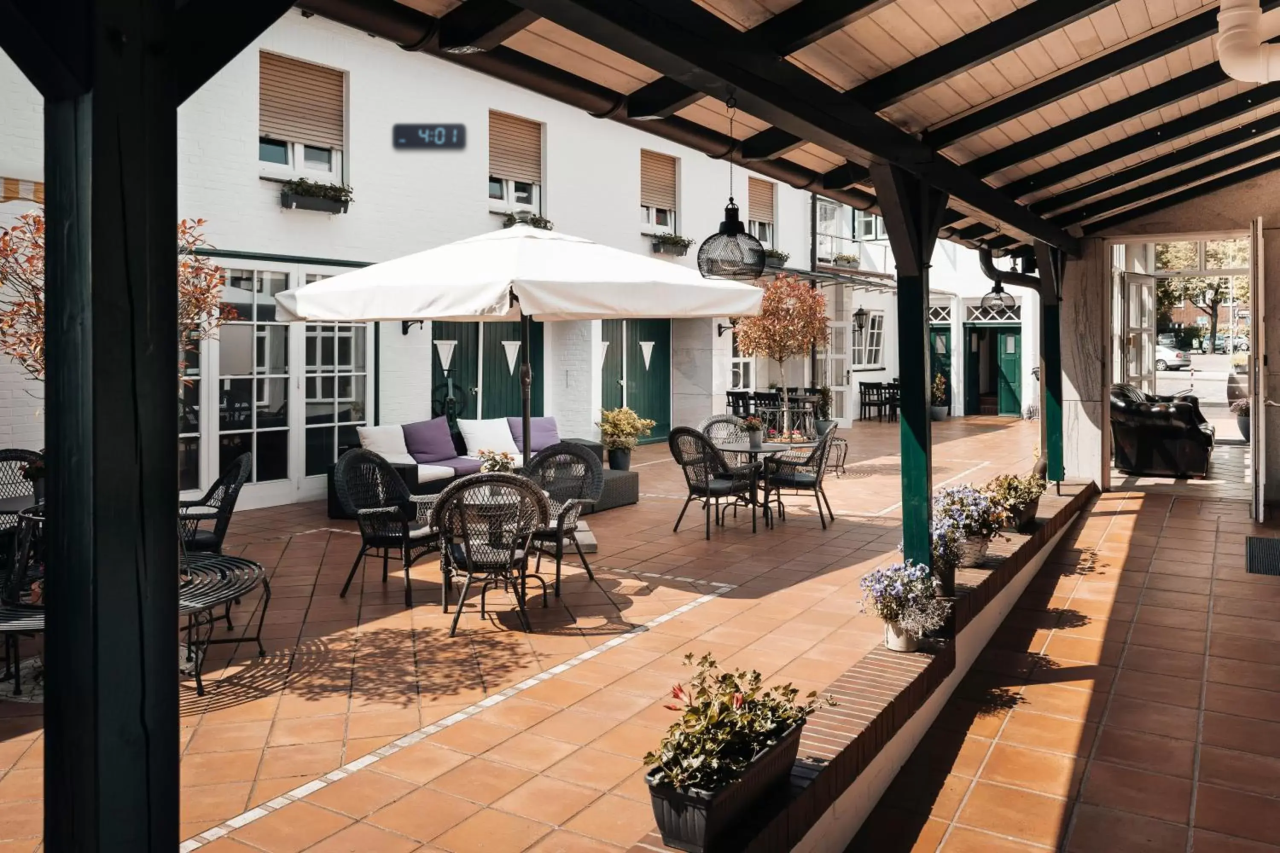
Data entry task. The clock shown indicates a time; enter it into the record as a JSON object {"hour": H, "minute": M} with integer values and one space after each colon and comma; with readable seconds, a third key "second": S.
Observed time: {"hour": 4, "minute": 1}
